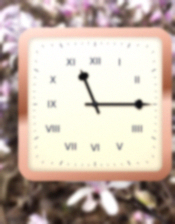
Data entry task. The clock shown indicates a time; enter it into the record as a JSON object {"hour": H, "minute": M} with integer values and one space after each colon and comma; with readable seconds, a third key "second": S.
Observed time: {"hour": 11, "minute": 15}
